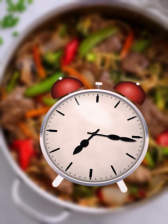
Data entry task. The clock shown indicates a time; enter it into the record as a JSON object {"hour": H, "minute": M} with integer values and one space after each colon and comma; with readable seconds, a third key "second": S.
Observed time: {"hour": 7, "minute": 16}
